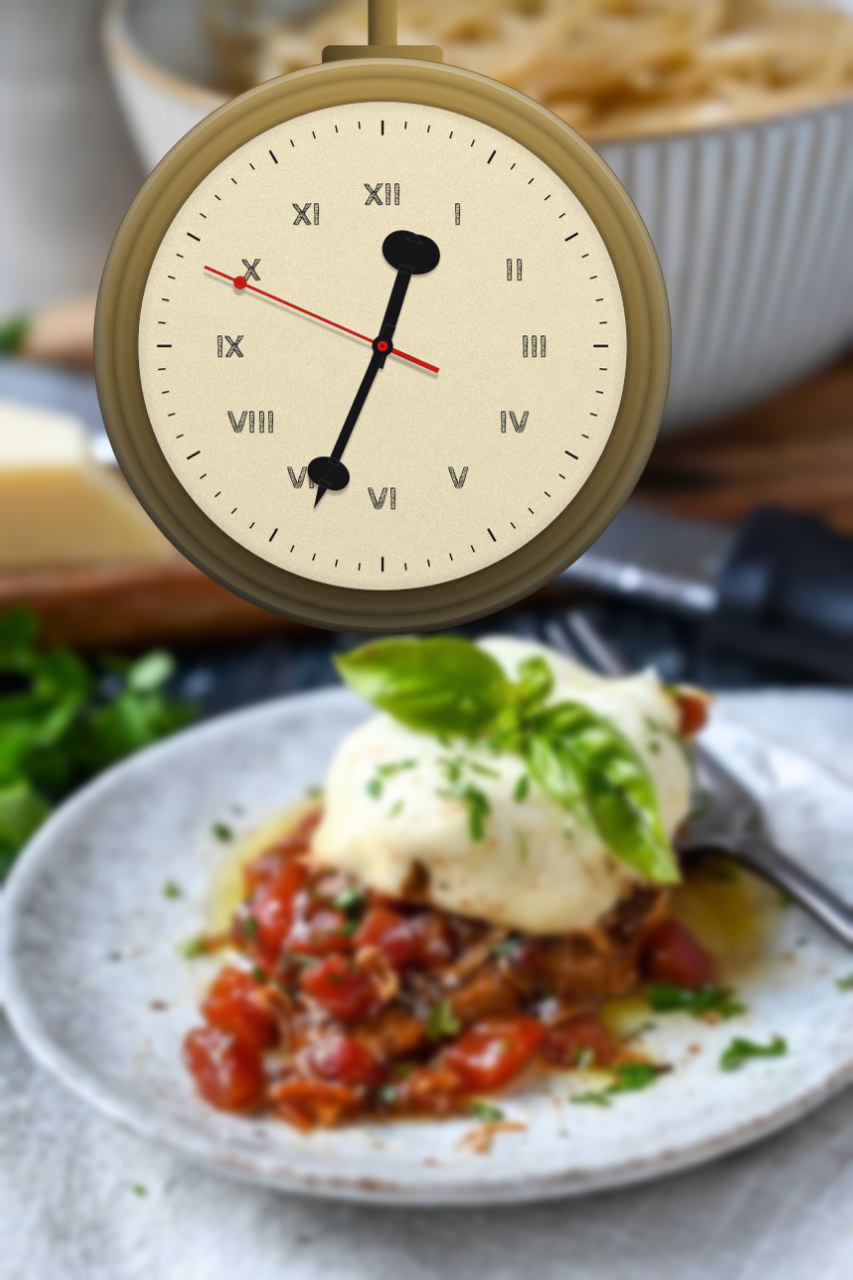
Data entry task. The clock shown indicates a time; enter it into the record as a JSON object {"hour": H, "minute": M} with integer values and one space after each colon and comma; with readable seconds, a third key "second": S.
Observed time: {"hour": 12, "minute": 33, "second": 49}
